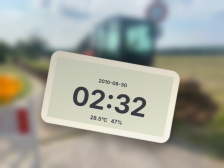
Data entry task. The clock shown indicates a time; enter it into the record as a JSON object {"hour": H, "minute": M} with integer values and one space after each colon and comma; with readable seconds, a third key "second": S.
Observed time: {"hour": 2, "minute": 32}
